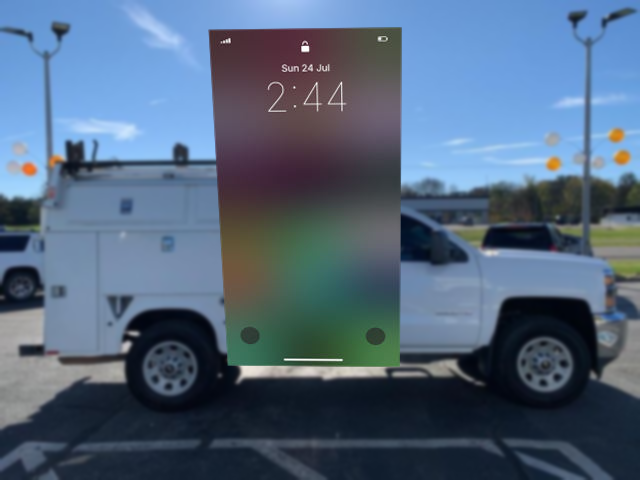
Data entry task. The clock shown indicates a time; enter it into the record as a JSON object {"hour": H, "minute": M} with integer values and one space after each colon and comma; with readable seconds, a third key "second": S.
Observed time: {"hour": 2, "minute": 44}
